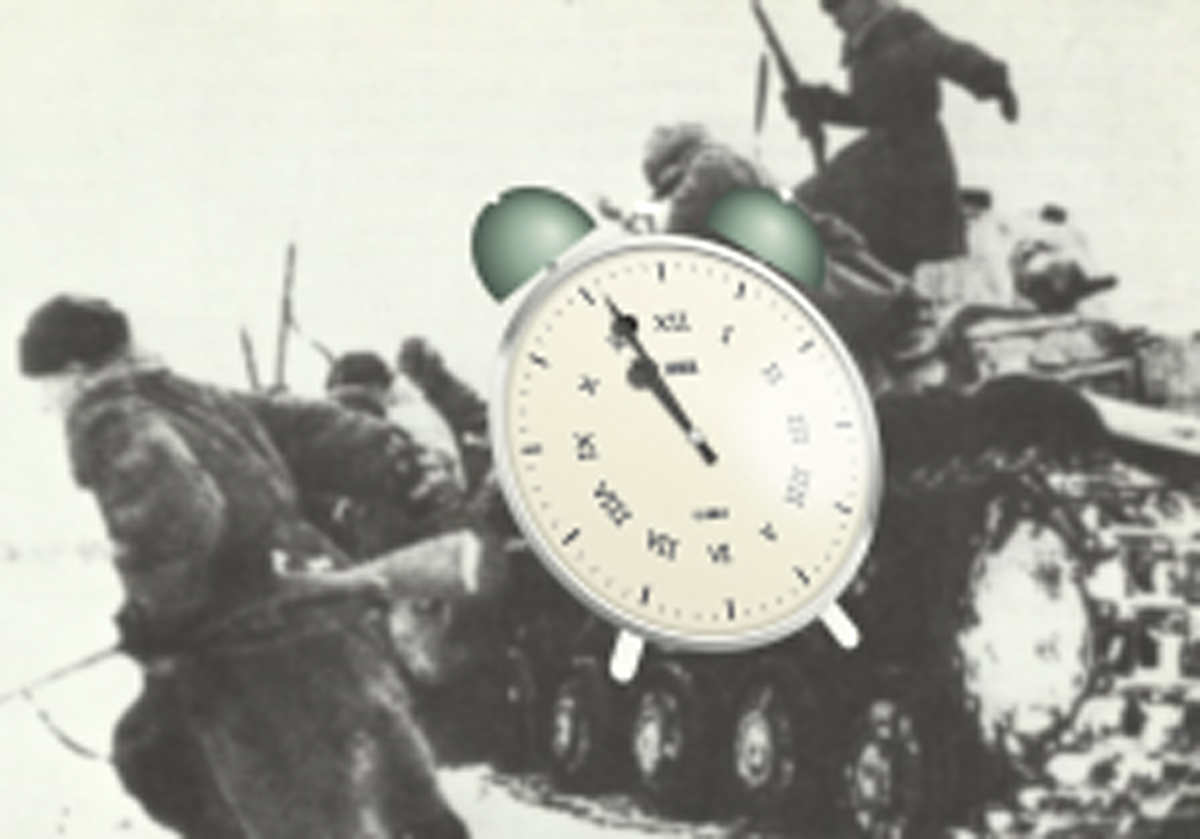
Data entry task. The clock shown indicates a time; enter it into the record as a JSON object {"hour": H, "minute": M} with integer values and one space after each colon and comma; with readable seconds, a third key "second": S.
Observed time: {"hour": 10, "minute": 56}
